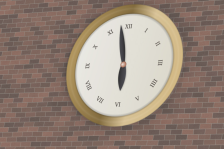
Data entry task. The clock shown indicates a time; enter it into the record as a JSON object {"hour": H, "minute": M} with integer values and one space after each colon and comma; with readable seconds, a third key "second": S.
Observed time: {"hour": 5, "minute": 58}
